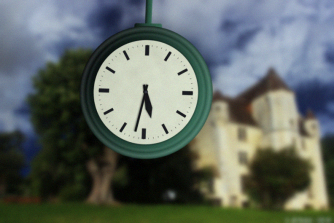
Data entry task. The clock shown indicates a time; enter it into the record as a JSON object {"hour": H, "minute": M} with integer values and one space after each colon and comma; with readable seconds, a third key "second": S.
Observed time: {"hour": 5, "minute": 32}
